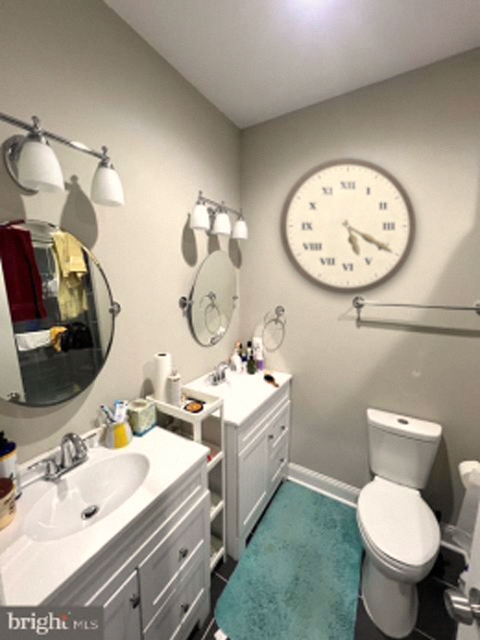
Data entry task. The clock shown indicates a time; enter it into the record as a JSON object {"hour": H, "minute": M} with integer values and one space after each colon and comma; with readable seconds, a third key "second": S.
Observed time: {"hour": 5, "minute": 20}
